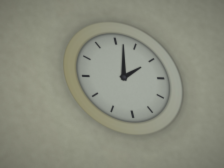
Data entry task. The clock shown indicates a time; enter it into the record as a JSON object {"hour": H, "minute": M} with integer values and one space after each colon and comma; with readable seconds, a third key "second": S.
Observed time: {"hour": 2, "minute": 2}
